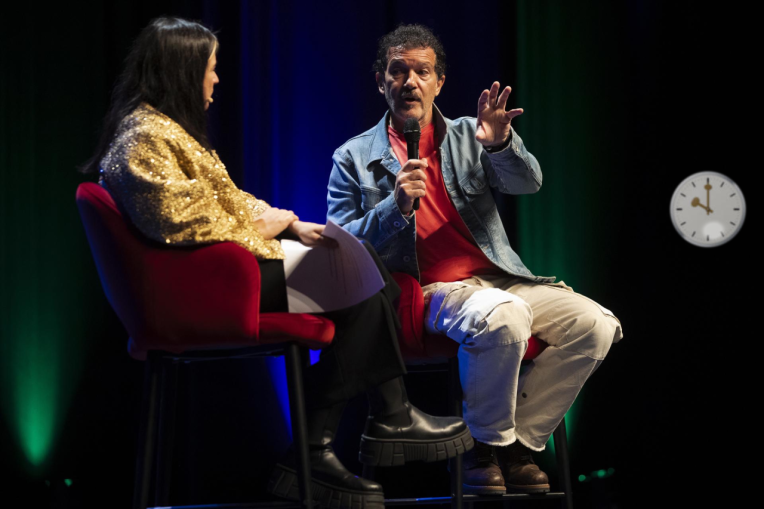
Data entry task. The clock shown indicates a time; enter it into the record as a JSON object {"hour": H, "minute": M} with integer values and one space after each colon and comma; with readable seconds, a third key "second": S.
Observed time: {"hour": 10, "minute": 0}
